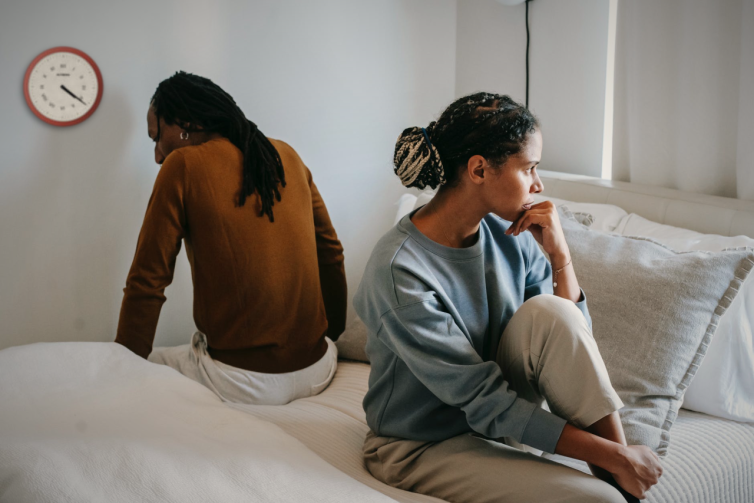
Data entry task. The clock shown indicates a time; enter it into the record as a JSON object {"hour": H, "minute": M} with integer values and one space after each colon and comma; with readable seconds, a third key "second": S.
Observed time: {"hour": 4, "minute": 21}
